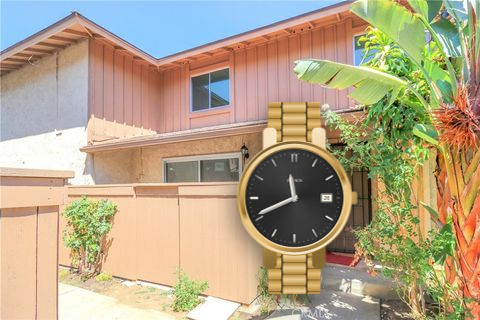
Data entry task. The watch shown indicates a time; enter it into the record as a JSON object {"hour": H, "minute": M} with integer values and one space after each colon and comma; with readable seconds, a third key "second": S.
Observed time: {"hour": 11, "minute": 41}
